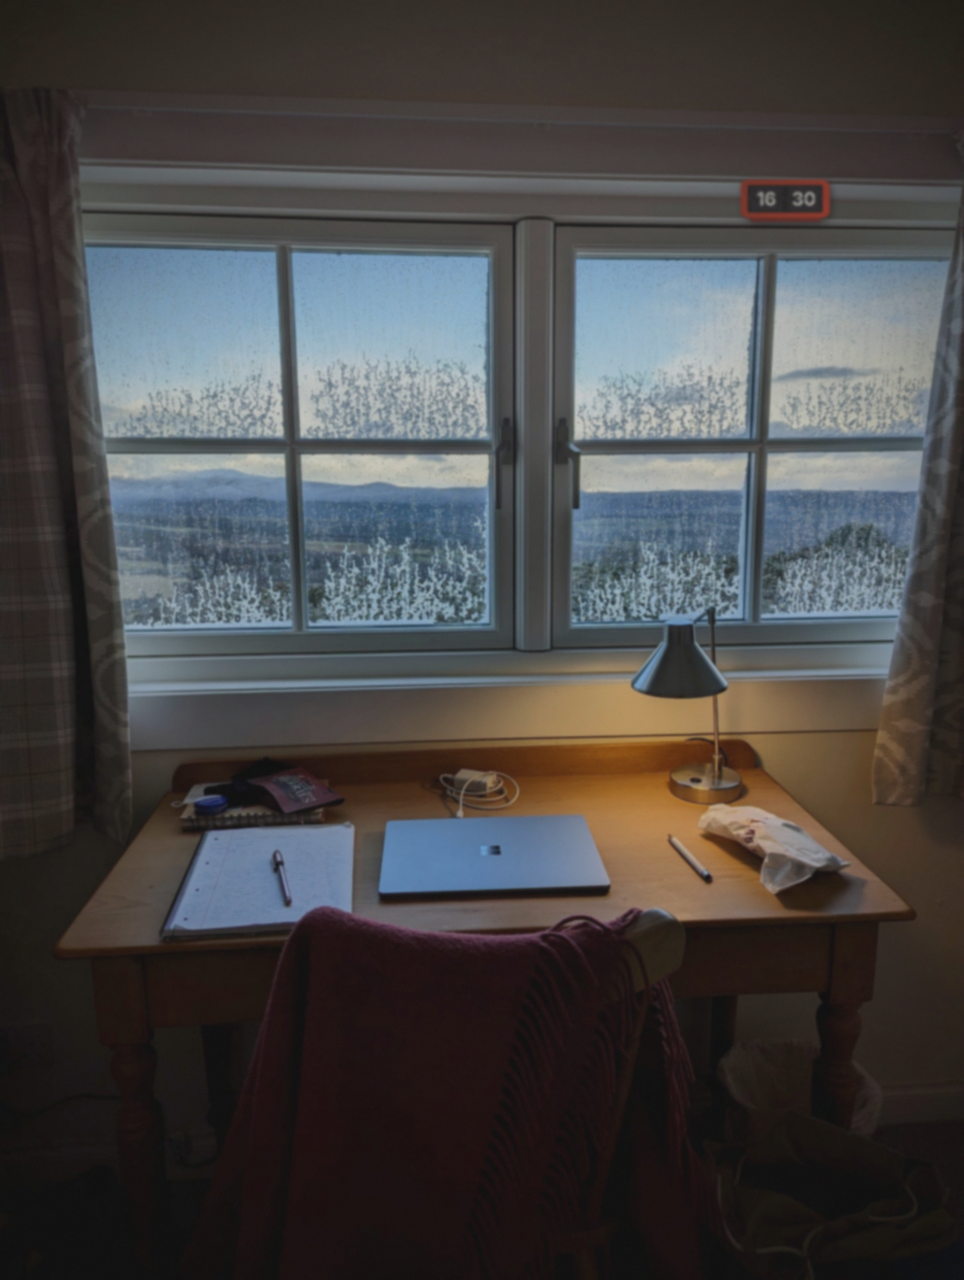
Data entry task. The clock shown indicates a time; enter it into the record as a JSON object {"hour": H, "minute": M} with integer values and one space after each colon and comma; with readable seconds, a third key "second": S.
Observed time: {"hour": 16, "minute": 30}
